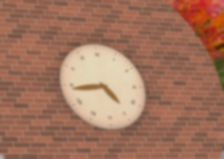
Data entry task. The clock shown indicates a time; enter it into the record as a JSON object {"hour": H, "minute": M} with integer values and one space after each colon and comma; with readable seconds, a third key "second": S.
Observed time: {"hour": 4, "minute": 44}
